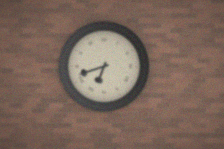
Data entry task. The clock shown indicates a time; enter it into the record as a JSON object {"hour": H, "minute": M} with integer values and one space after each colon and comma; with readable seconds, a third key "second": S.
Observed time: {"hour": 6, "minute": 42}
